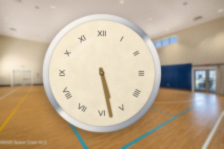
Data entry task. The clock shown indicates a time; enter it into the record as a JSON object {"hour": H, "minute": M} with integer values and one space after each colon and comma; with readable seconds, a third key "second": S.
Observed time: {"hour": 5, "minute": 28}
